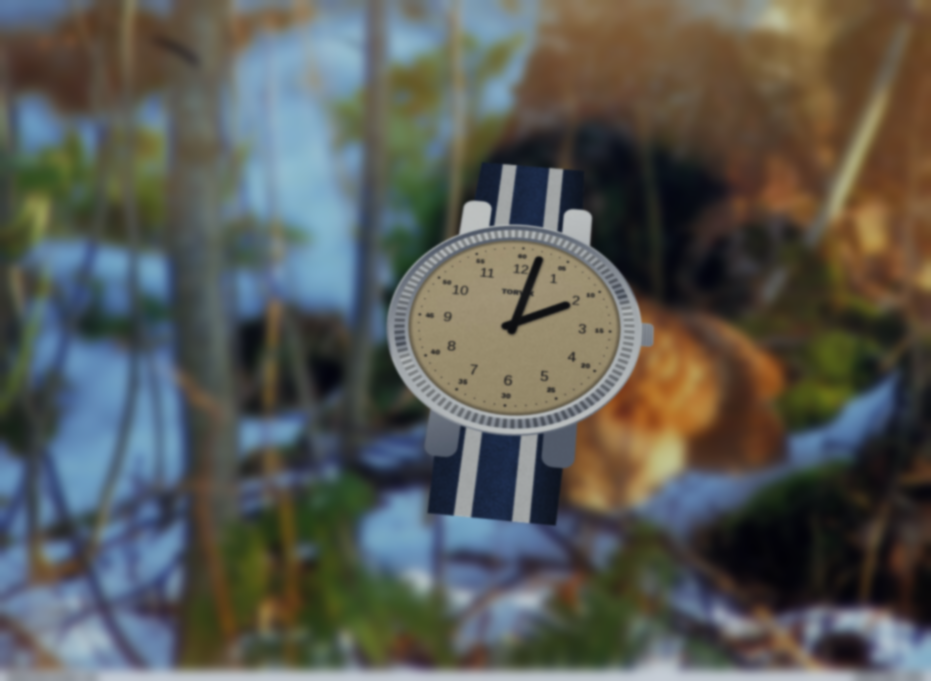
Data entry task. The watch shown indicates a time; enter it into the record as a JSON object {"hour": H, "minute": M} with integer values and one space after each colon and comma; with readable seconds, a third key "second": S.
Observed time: {"hour": 2, "minute": 2}
